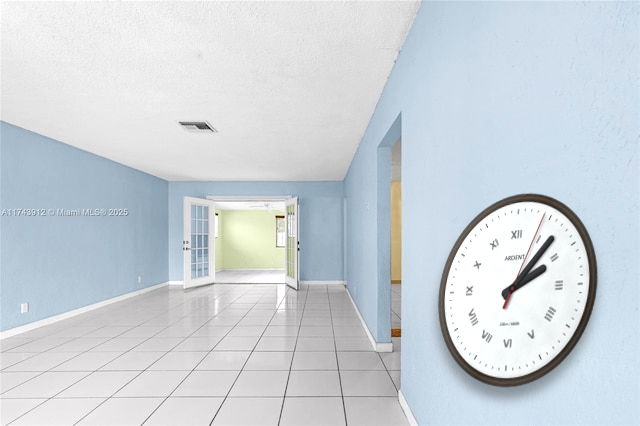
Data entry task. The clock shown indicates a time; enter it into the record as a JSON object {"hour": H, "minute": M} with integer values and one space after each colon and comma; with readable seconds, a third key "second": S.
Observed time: {"hour": 2, "minute": 7, "second": 4}
